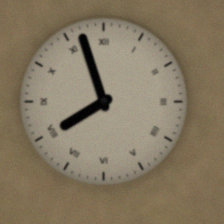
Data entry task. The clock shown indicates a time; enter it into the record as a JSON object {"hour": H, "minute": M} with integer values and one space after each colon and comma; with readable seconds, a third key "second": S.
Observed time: {"hour": 7, "minute": 57}
